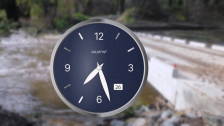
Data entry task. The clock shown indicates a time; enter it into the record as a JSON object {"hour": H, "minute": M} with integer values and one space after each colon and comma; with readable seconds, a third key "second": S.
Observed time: {"hour": 7, "minute": 27}
